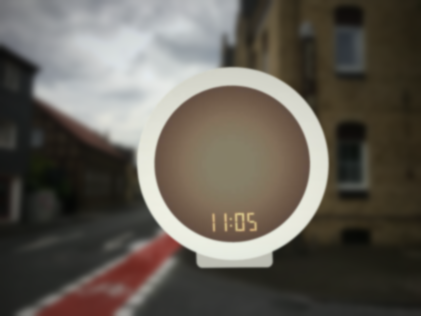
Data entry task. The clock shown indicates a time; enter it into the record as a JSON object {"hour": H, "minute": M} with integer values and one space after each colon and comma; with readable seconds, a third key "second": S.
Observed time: {"hour": 11, "minute": 5}
